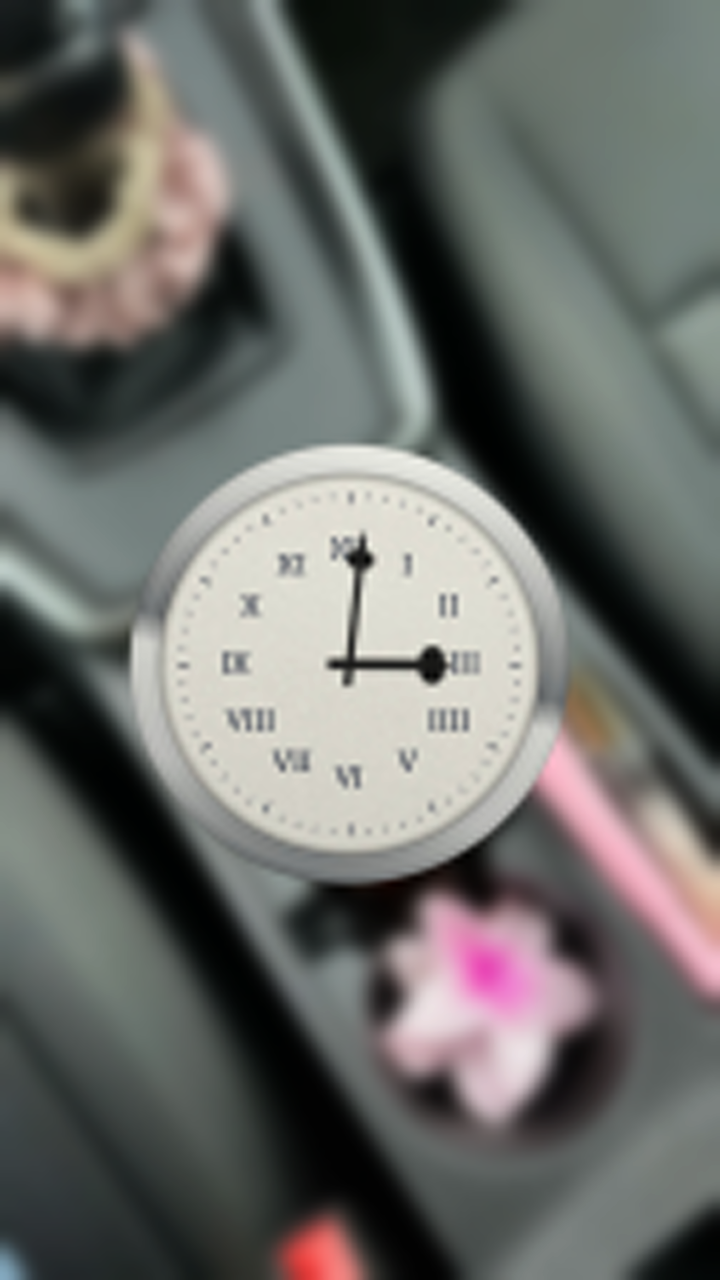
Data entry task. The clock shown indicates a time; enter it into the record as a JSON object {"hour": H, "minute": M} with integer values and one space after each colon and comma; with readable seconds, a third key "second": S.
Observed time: {"hour": 3, "minute": 1}
